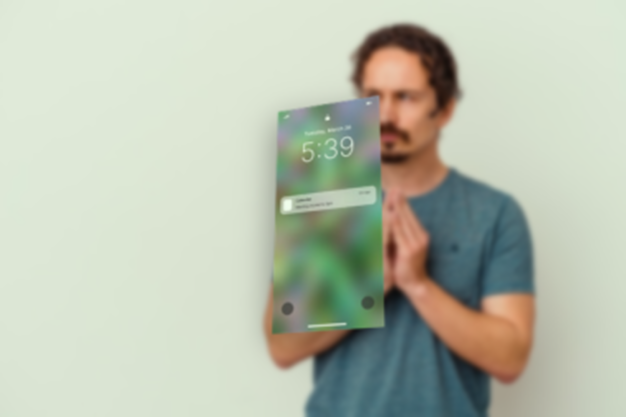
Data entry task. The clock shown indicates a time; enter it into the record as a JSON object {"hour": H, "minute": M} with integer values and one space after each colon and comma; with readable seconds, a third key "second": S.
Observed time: {"hour": 5, "minute": 39}
